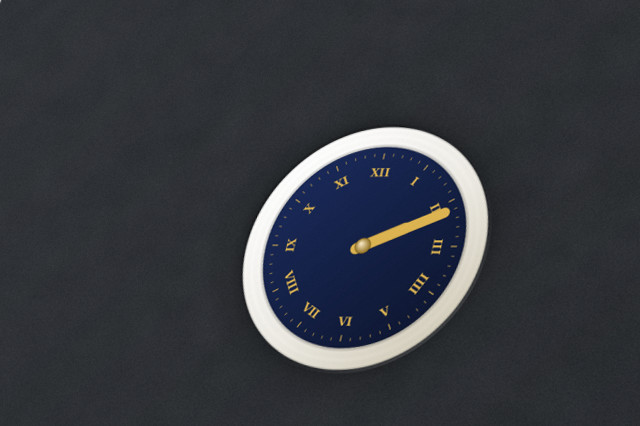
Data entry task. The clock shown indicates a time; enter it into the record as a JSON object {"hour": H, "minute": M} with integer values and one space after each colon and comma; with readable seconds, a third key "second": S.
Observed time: {"hour": 2, "minute": 11}
